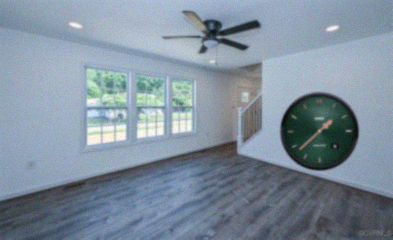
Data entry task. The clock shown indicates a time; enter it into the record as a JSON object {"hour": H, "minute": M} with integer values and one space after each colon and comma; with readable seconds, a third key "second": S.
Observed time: {"hour": 1, "minute": 38}
